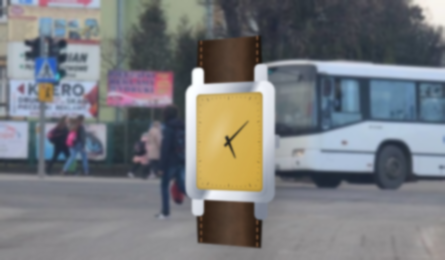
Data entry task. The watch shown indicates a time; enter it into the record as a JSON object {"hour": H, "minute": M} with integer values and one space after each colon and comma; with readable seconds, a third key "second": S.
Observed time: {"hour": 5, "minute": 8}
